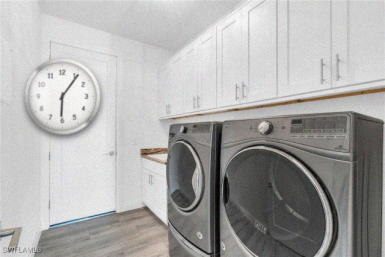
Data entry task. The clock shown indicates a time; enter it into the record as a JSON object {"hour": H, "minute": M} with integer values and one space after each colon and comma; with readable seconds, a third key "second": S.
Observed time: {"hour": 6, "minute": 6}
